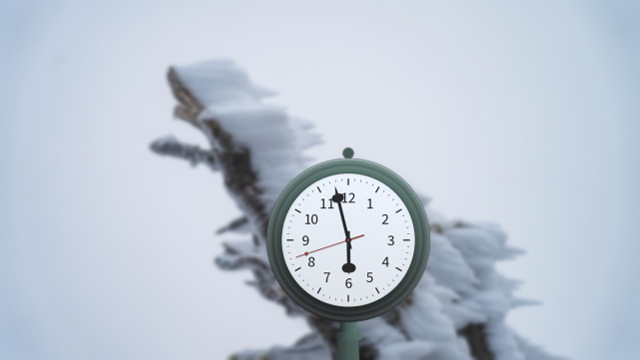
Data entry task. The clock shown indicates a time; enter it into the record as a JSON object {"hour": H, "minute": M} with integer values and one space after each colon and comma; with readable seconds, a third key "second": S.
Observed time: {"hour": 5, "minute": 57, "second": 42}
